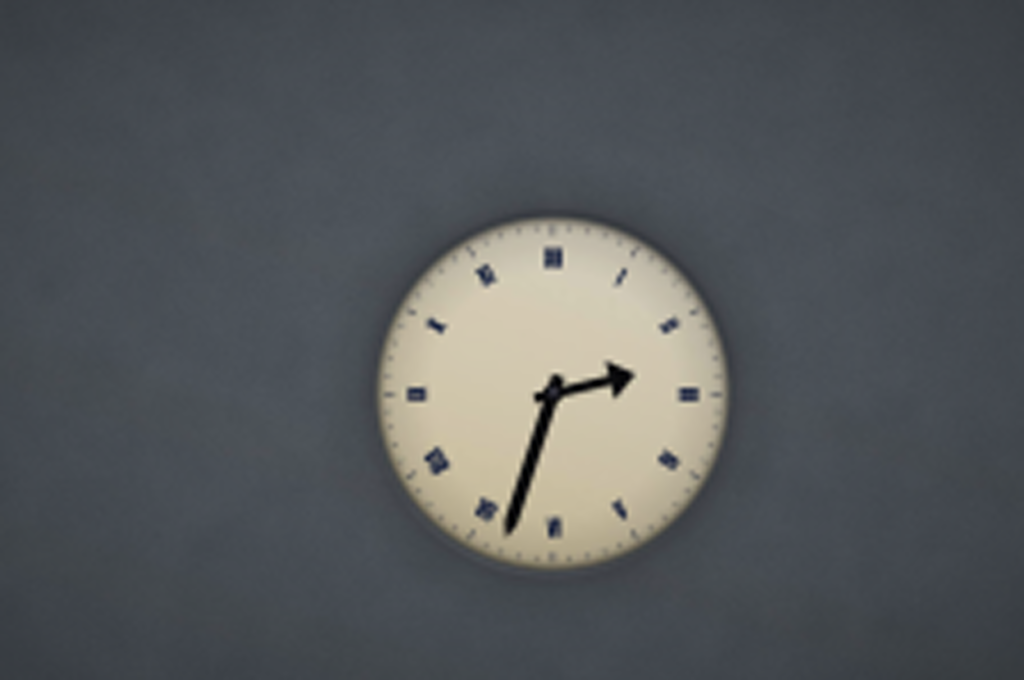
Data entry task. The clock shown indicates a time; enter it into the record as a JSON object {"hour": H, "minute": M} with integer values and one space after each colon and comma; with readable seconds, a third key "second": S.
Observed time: {"hour": 2, "minute": 33}
